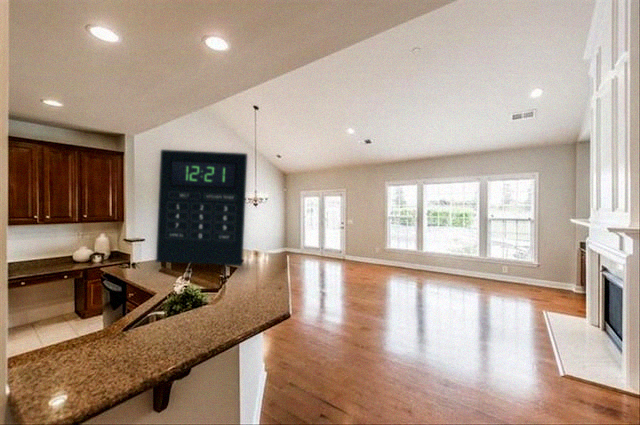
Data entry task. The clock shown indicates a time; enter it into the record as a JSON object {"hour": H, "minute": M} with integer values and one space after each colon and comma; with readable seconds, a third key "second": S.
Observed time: {"hour": 12, "minute": 21}
